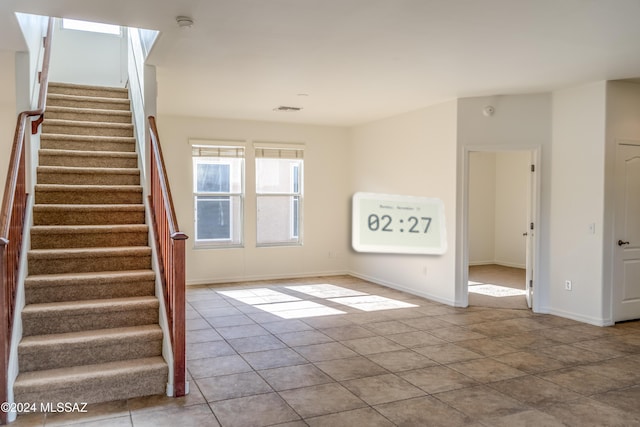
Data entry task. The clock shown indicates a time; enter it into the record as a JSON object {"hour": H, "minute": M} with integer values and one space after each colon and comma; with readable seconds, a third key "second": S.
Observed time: {"hour": 2, "minute": 27}
